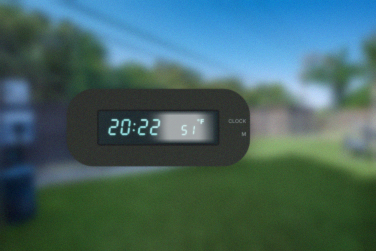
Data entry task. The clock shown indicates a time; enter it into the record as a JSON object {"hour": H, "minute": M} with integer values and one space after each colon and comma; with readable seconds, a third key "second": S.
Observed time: {"hour": 20, "minute": 22}
